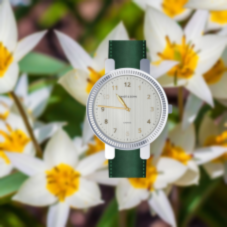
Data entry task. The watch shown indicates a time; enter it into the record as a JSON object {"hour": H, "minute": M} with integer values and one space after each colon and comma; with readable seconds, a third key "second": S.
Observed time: {"hour": 10, "minute": 46}
